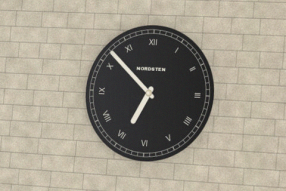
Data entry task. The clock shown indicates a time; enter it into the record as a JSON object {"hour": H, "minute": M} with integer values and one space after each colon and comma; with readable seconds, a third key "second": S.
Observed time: {"hour": 6, "minute": 52}
